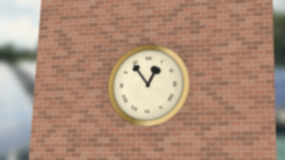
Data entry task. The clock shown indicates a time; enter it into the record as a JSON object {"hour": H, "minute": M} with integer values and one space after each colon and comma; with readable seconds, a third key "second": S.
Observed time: {"hour": 12, "minute": 54}
